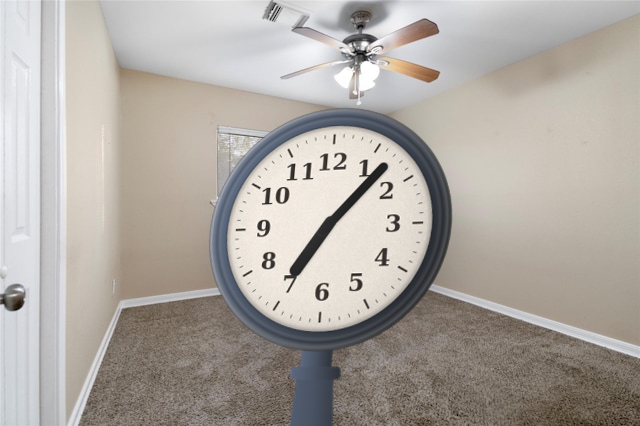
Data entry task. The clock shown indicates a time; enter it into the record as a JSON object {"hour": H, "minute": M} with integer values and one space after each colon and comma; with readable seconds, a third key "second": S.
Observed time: {"hour": 7, "minute": 7}
